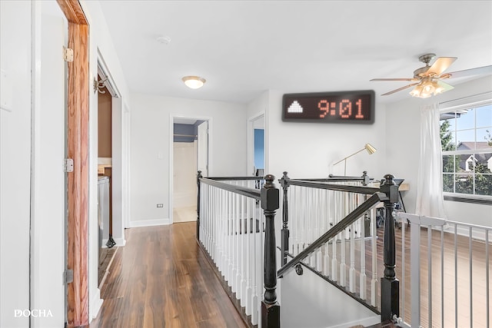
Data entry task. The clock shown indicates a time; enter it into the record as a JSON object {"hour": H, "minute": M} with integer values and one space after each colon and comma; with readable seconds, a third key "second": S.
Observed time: {"hour": 9, "minute": 1}
